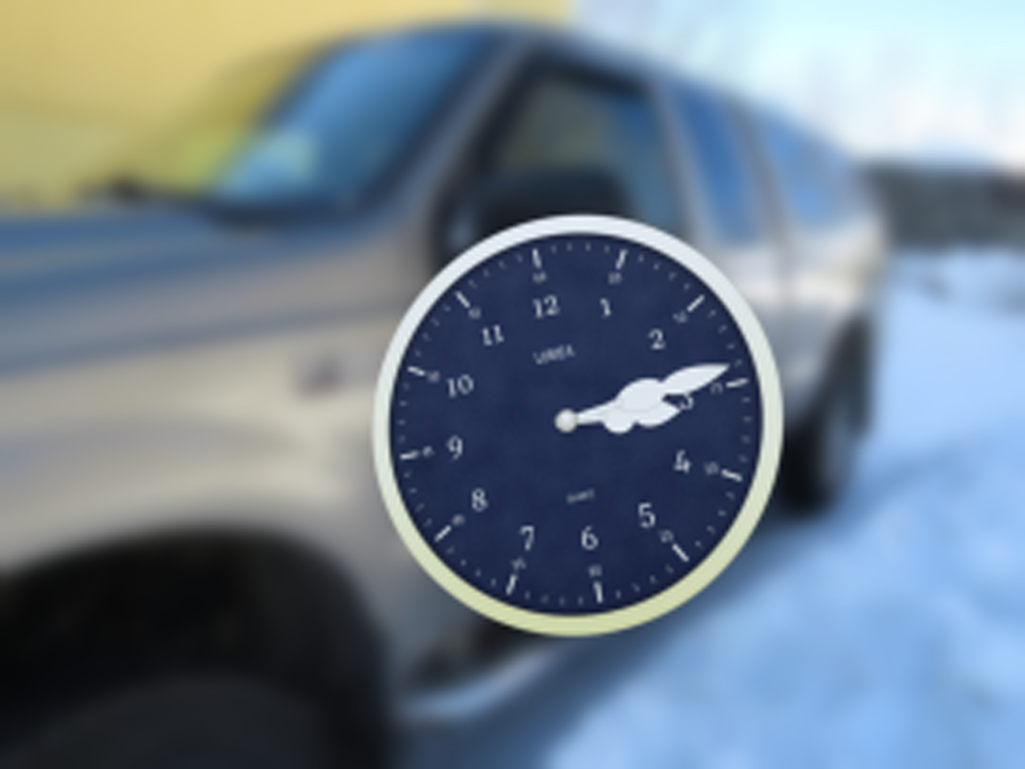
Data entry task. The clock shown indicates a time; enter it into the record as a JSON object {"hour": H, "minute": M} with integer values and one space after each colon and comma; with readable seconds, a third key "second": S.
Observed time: {"hour": 3, "minute": 14}
